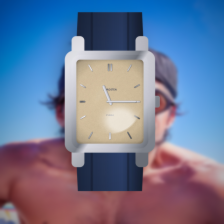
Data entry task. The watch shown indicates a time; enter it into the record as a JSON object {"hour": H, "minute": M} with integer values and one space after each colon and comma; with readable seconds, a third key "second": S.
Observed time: {"hour": 11, "minute": 15}
